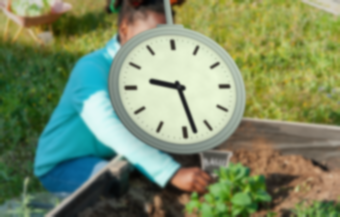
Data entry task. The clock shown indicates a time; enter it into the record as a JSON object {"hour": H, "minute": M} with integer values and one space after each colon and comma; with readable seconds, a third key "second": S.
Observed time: {"hour": 9, "minute": 28}
